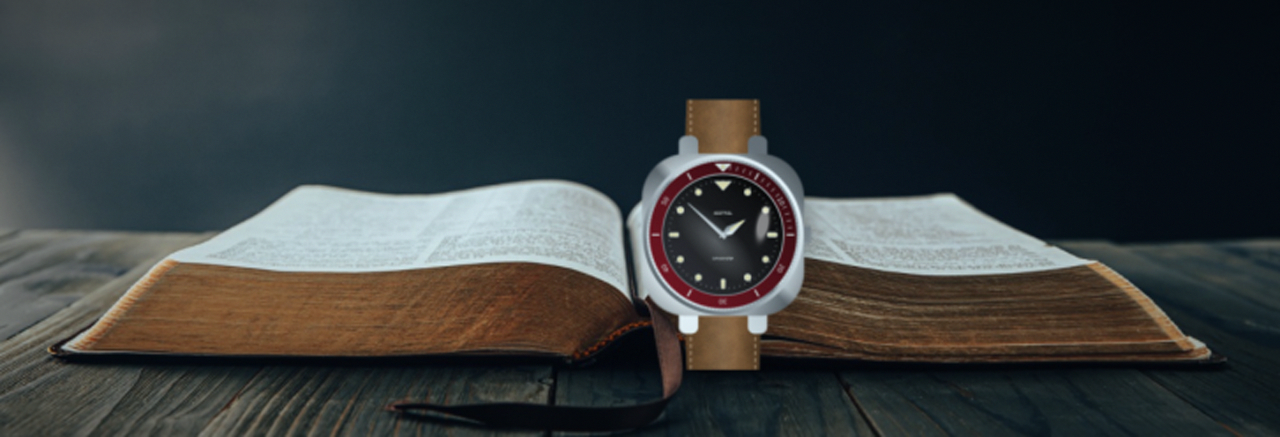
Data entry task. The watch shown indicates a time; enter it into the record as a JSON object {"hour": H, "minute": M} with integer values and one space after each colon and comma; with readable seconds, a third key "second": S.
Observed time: {"hour": 1, "minute": 52}
